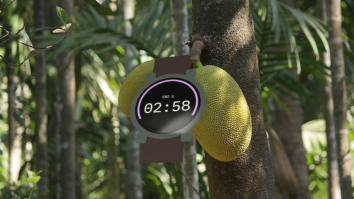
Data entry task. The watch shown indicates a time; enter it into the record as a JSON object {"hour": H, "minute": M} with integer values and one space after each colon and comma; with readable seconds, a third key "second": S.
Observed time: {"hour": 2, "minute": 58}
